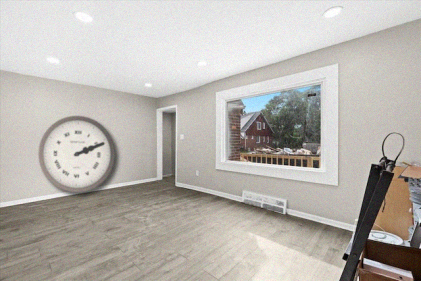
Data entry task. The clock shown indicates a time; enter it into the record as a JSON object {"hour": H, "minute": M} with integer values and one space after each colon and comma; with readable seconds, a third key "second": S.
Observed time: {"hour": 2, "minute": 11}
